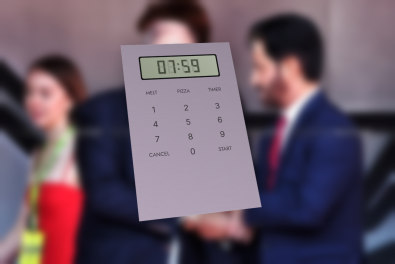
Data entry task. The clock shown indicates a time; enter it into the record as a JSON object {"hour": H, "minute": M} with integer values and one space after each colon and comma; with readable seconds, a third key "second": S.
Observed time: {"hour": 7, "minute": 59}
